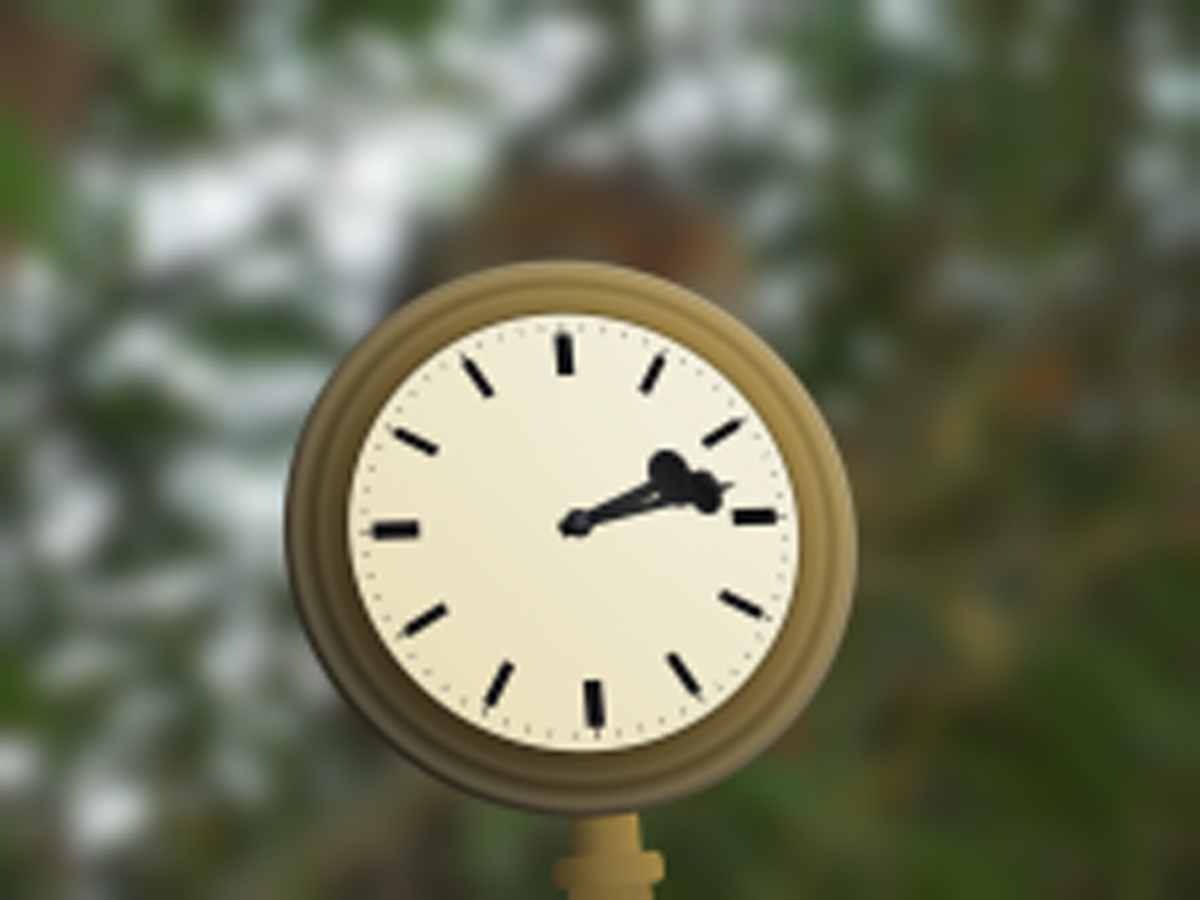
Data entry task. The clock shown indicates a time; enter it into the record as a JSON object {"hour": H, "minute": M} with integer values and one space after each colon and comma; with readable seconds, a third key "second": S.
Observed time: {"hour": 2, "minute": 13}
